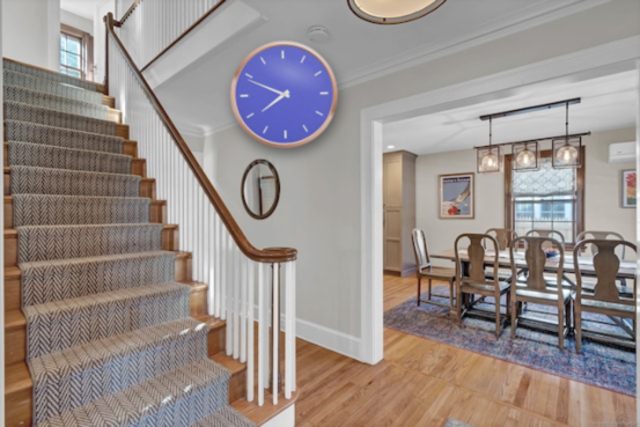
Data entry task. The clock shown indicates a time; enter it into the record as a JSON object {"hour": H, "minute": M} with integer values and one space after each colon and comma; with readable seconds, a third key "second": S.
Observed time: {"hour": 7, "minute": 49}
